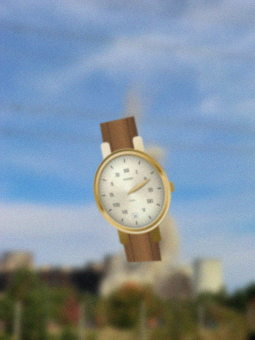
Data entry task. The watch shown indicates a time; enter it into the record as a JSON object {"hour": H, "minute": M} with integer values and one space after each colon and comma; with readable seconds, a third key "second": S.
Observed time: {"hour": 2, "minute": 11}
